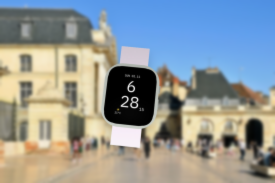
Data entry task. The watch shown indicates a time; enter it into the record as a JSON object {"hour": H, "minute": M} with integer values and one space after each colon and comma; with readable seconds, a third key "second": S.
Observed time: {"hour": 6, "minute": 28}
